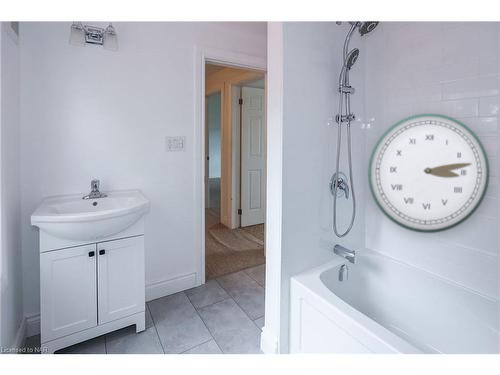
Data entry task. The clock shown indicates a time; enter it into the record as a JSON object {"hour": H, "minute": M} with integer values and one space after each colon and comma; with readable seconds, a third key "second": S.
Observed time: {"hour": 3, "minute": 13}
